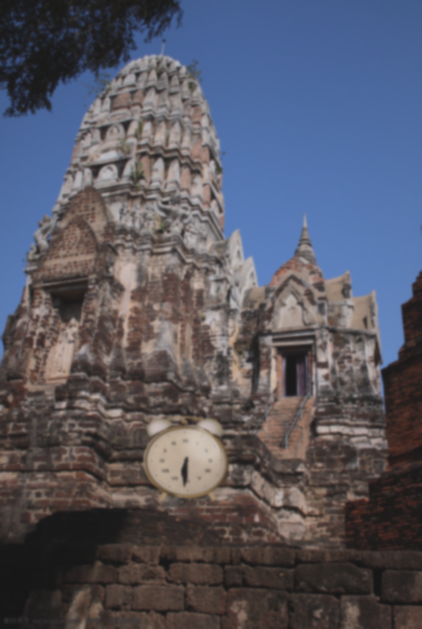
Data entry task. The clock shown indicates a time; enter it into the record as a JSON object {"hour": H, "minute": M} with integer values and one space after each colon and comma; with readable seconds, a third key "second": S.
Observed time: {"hour": 6, "minute": 31}
